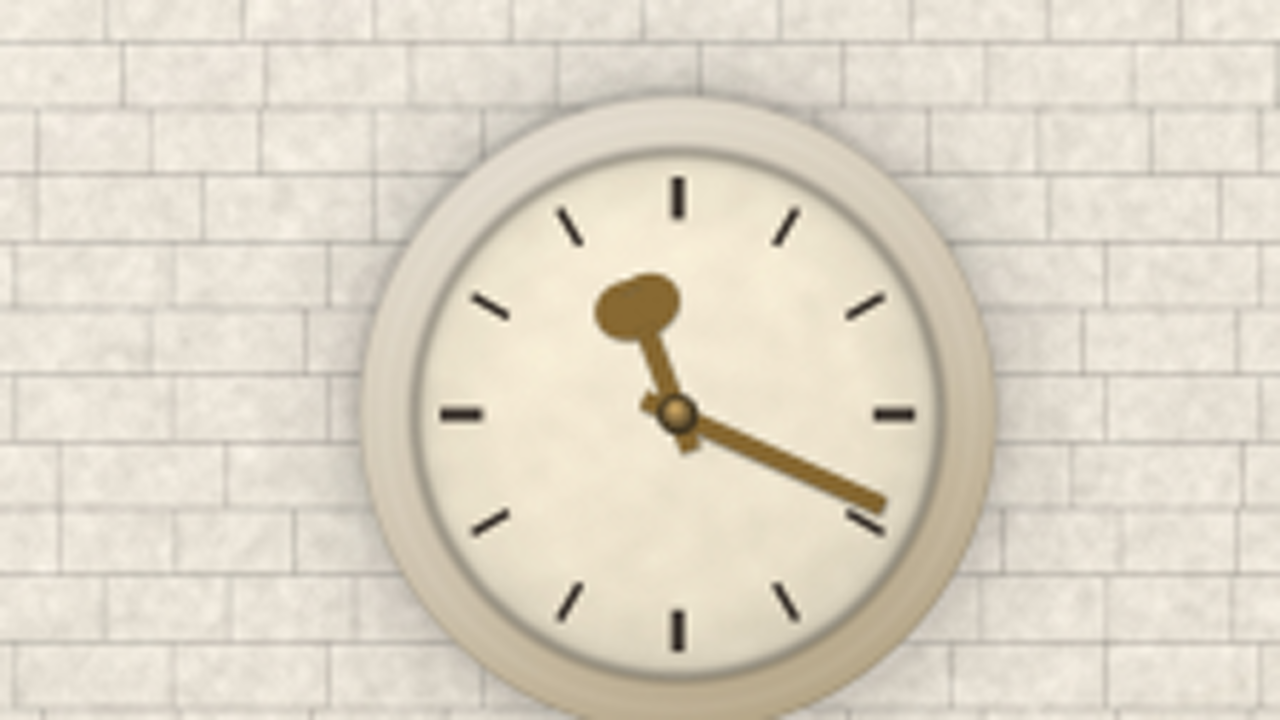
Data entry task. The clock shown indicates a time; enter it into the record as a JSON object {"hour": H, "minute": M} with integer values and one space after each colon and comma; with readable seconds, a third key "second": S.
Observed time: {"hour": 11, "minute": 19}
